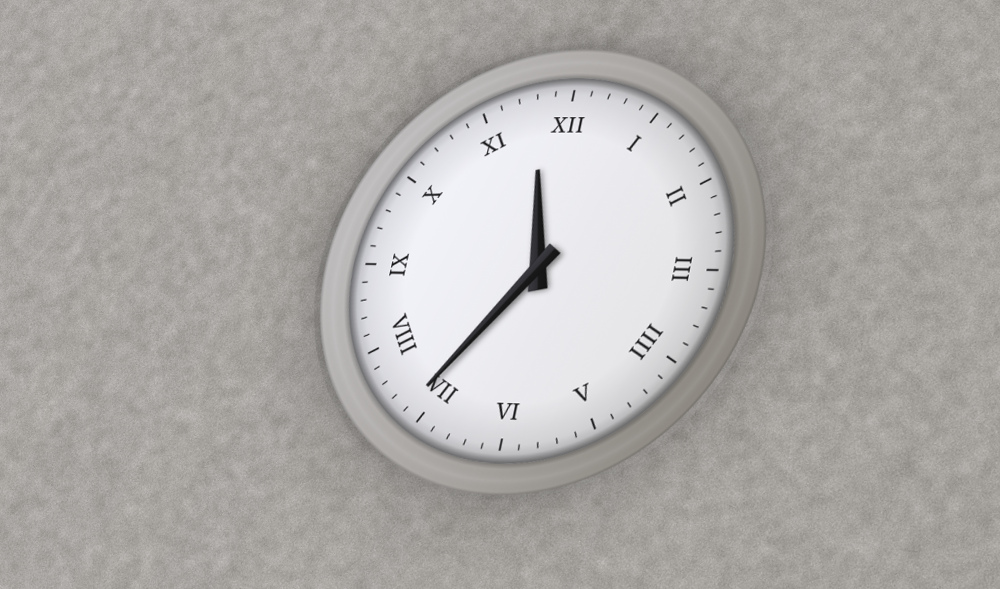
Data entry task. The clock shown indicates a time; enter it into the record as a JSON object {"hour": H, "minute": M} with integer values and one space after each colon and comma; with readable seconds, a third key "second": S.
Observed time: {"hour": 11, "minute": 36}
